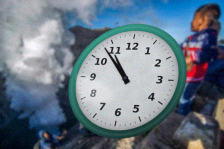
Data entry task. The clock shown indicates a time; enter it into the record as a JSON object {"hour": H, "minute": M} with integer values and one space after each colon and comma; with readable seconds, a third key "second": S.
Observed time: {"hour": 10, "minute": 53}
